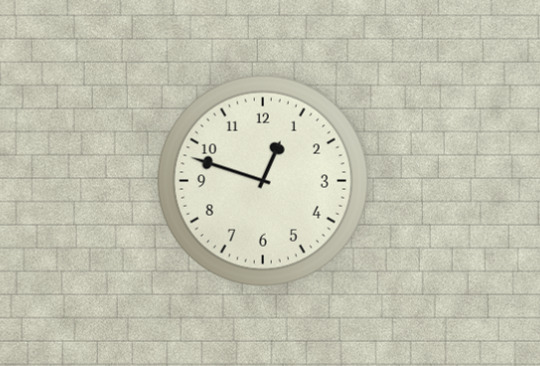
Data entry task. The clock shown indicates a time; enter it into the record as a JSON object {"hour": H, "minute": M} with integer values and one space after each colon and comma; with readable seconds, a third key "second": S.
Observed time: {"hour": 12, "minute": 48}
